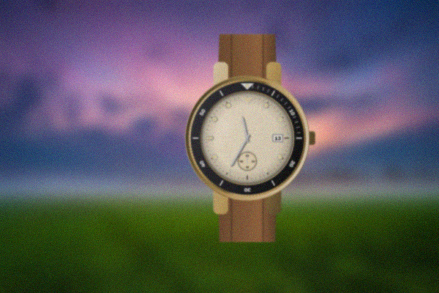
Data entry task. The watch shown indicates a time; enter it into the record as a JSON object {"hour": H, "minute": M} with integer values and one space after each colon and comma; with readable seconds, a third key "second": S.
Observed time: {"hour": 11, "minute": 35}
